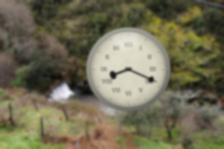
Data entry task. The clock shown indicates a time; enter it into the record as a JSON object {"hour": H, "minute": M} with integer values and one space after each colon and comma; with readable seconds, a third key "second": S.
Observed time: {"hour": 8, "minute": 19}
